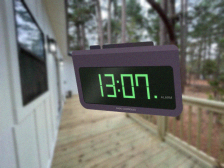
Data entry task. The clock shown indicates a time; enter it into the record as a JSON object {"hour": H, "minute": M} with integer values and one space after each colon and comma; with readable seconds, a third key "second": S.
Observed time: {"hour": 13, "minute": 7}
